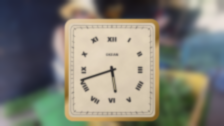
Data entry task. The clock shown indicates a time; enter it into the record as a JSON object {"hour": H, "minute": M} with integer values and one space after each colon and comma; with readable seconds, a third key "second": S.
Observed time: {"hour": 5, "minute": 42}
